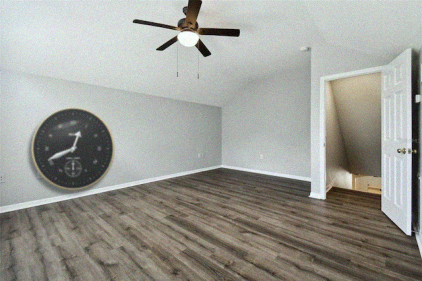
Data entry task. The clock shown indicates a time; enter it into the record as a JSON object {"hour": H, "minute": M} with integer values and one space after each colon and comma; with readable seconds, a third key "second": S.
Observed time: {"hour": 12, "minute": 41}
